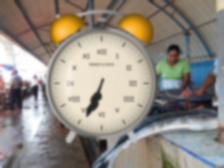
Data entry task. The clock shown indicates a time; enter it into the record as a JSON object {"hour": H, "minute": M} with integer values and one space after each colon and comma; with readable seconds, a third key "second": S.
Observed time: {"hour": 6, "minute": 34}
